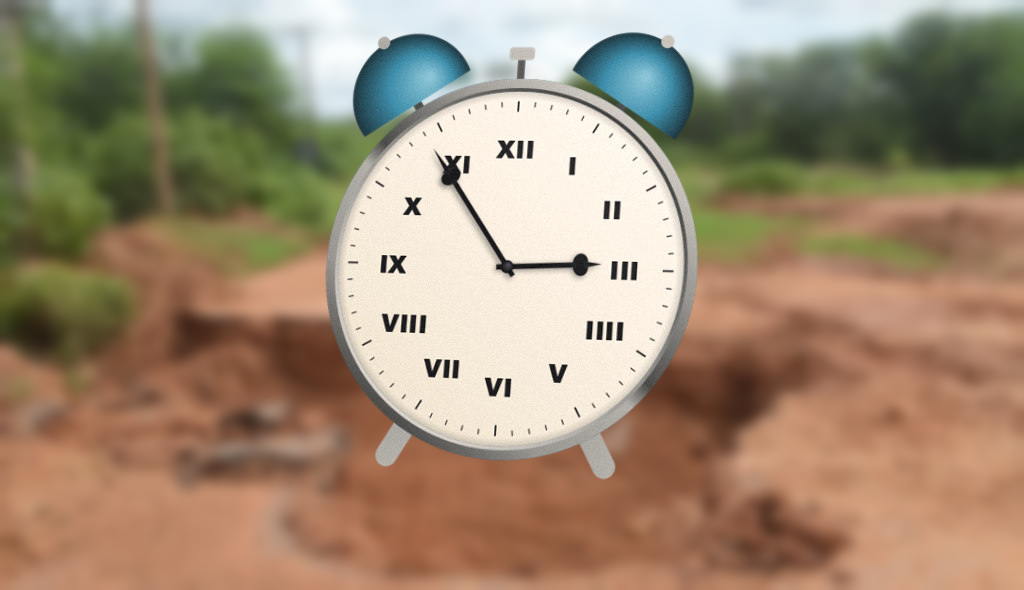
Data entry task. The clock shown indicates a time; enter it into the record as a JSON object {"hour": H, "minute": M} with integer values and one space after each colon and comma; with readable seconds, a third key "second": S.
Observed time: {"hour": 2, "minute": 54}
